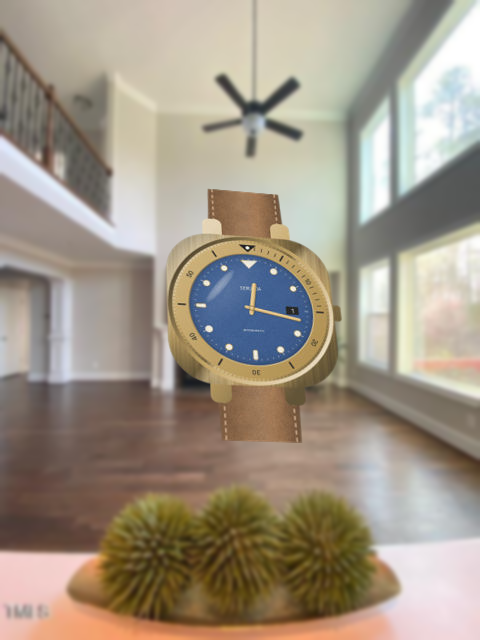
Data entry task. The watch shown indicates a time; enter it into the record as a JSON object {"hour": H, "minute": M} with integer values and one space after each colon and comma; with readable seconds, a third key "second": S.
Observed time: {"hour": 12, "minute": 17}
